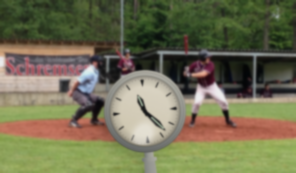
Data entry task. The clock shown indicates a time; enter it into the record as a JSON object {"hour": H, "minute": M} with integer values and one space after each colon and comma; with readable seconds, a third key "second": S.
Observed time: {"hour": 11, "minute": 23}
